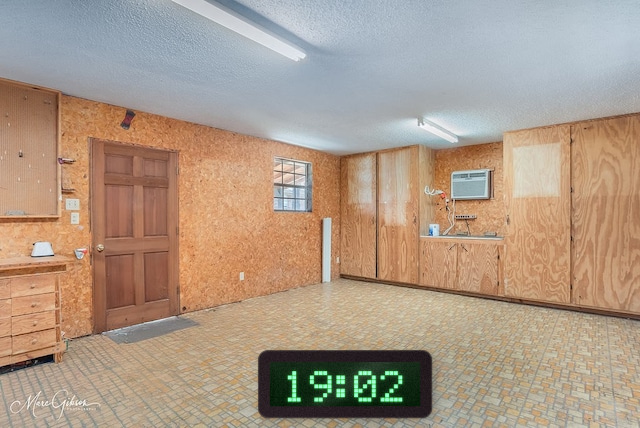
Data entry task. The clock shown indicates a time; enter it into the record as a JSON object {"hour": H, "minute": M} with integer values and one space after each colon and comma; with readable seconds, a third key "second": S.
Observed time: {"hour": 19, "minute": 2}
